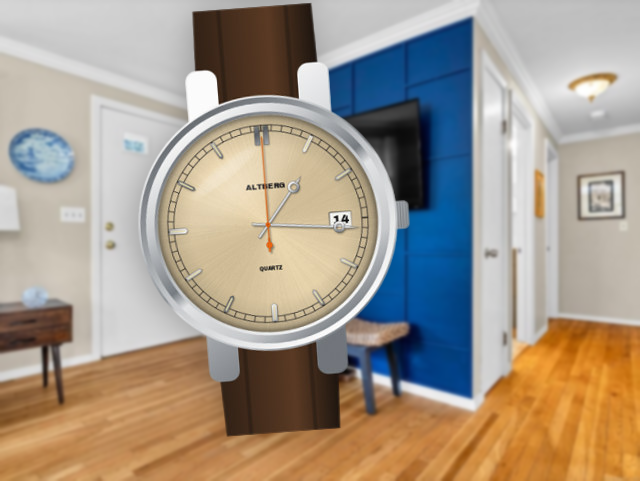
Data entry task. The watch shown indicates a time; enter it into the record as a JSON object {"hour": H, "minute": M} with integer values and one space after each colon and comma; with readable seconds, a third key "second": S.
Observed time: {"hour": 1, "minute": 16, "second": 0}
